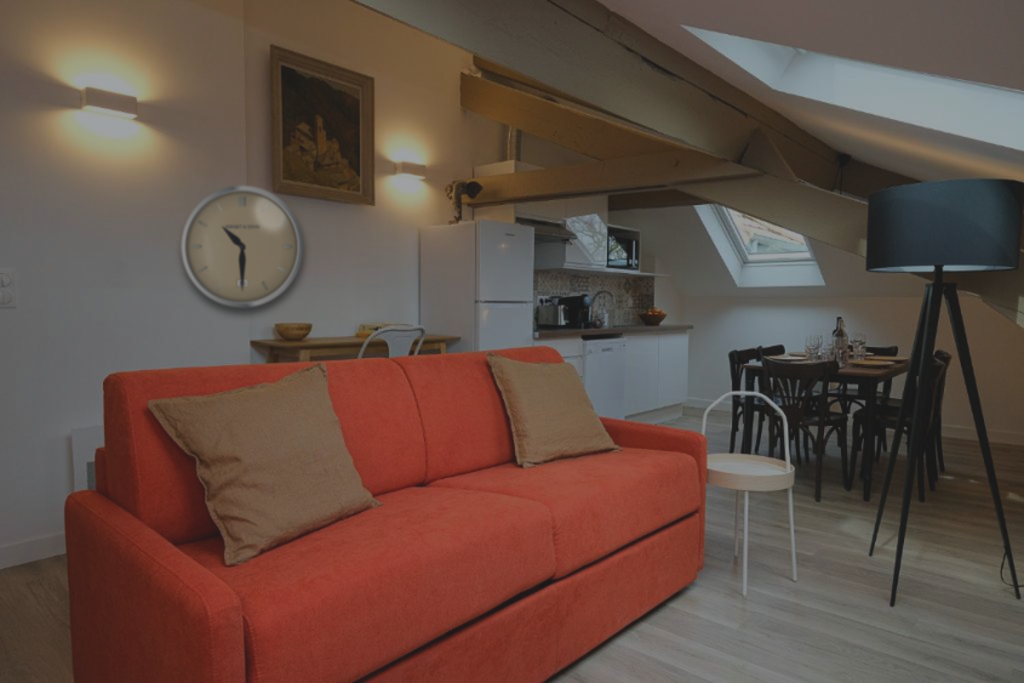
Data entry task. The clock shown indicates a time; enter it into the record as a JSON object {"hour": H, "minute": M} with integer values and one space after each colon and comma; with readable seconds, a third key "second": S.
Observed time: {"hour": 10, "minute": 30}
